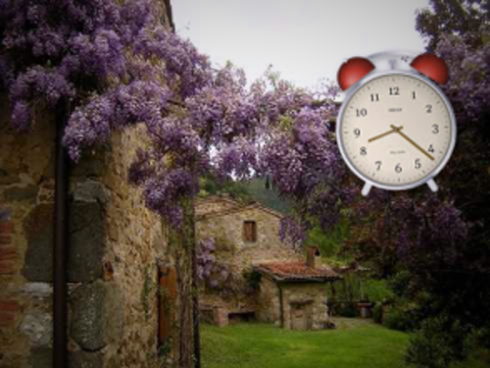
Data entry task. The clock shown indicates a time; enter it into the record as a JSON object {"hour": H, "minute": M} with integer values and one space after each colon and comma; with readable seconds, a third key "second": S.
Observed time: {"hour": 8, "minute": 22}
